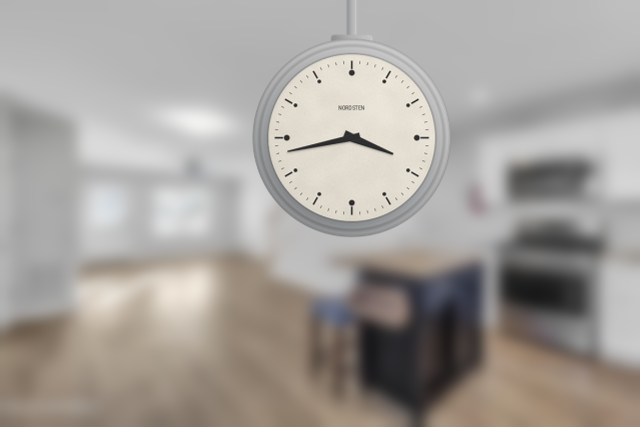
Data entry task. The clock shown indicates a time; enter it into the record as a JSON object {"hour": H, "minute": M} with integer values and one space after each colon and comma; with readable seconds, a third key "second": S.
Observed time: {"hour": 3, "minute": 43}
